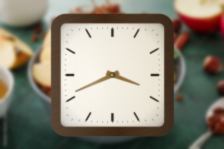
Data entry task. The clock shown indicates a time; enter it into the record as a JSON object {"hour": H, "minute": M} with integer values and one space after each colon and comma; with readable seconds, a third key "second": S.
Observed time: {"hour": 3, "minute": 41}
